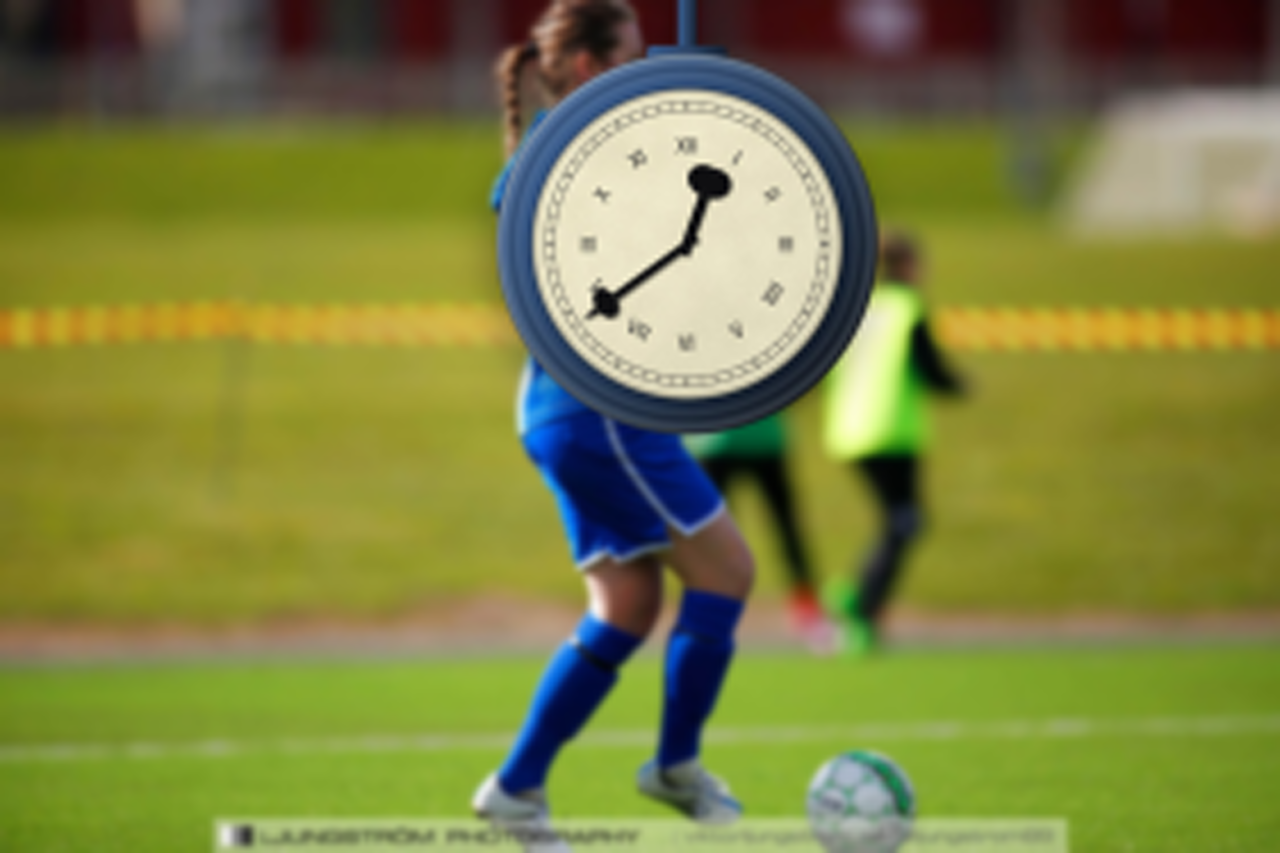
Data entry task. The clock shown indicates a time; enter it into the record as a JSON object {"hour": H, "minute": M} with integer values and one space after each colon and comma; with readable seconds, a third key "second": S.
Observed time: {"hour": 12, "minute": 39}
